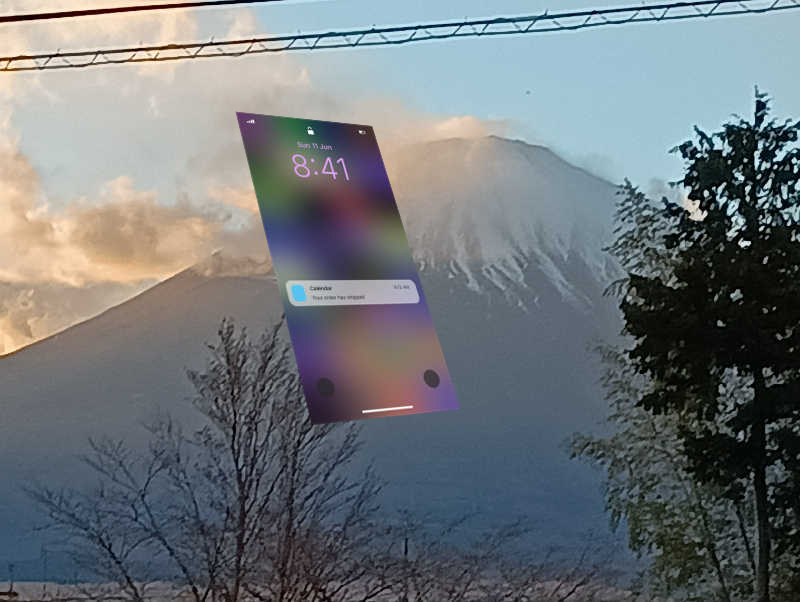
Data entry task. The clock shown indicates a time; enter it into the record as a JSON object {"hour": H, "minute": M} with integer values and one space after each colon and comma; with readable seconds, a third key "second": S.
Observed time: {"hour": 8, "minute": 41}
